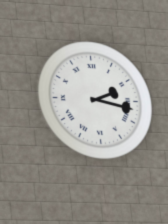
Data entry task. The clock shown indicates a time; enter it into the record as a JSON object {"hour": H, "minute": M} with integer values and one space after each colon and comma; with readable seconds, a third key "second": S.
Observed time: {"hour": 2, "minute": 17}
